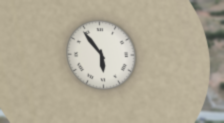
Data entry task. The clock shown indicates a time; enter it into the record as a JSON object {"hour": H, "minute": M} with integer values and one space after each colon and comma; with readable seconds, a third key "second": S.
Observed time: {"hour": 5, "minute": 54}
